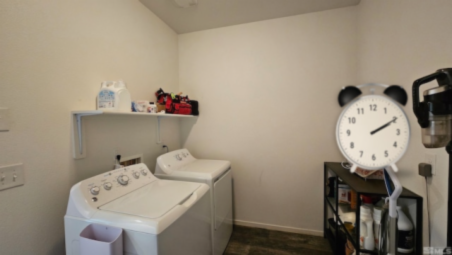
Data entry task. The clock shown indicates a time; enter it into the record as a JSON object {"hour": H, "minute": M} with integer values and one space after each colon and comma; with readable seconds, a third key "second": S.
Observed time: {"hour": 2, "minute": 10}
